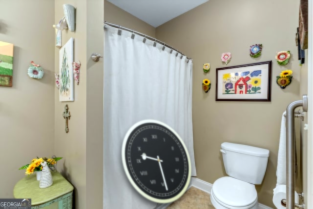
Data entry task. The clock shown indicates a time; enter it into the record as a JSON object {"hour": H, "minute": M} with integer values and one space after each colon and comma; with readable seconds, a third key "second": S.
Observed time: {"hour": 9, "minute": 29}
